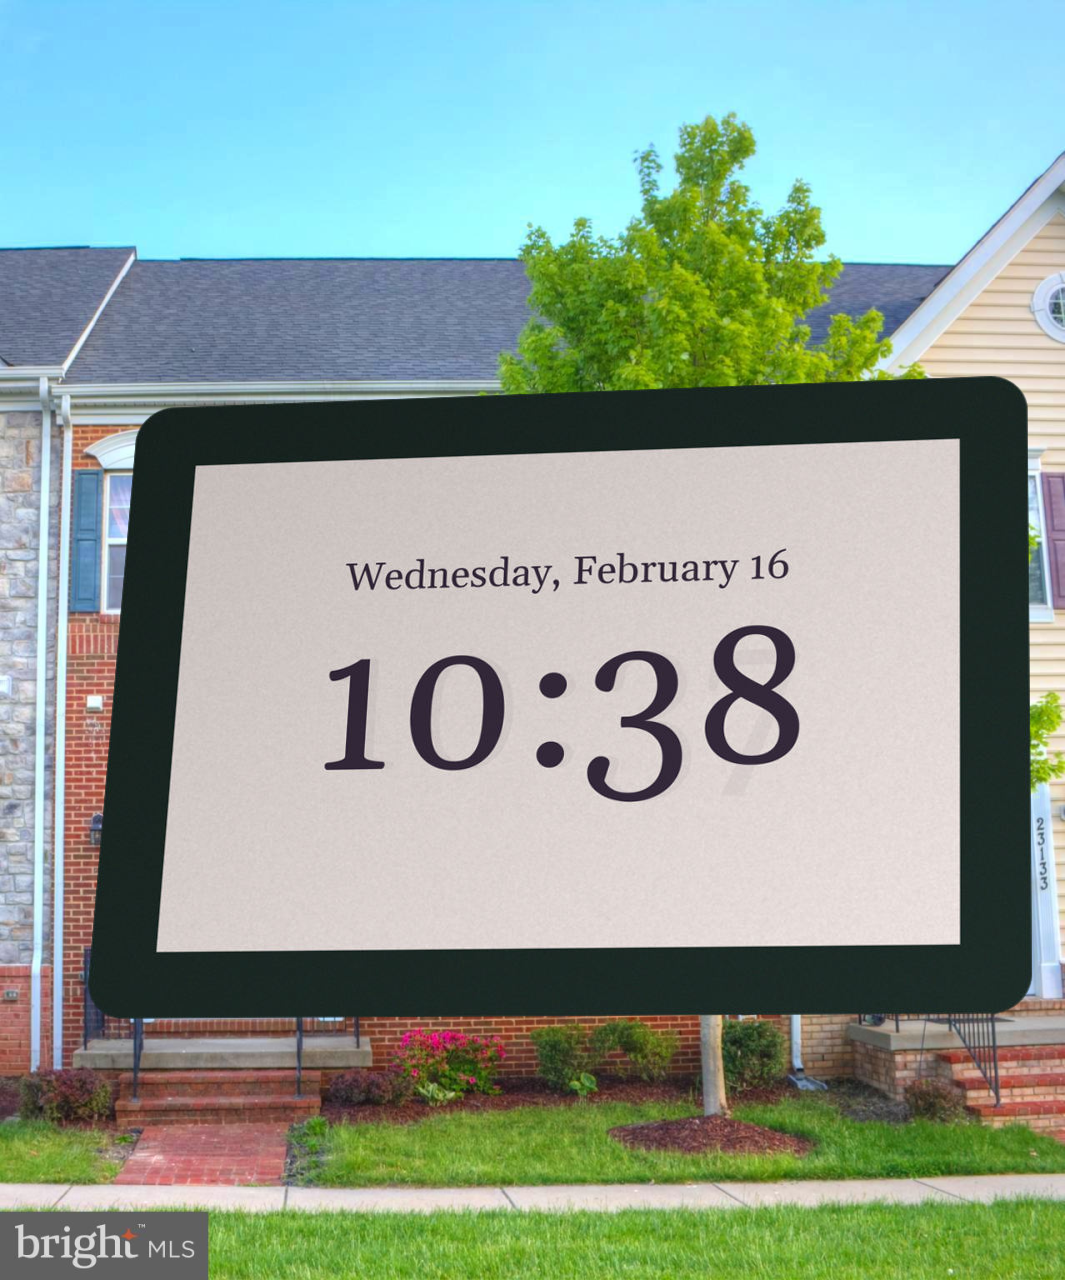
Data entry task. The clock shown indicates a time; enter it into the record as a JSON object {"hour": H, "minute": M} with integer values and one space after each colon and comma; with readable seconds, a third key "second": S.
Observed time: {"hour": 10, "minute": 38}
